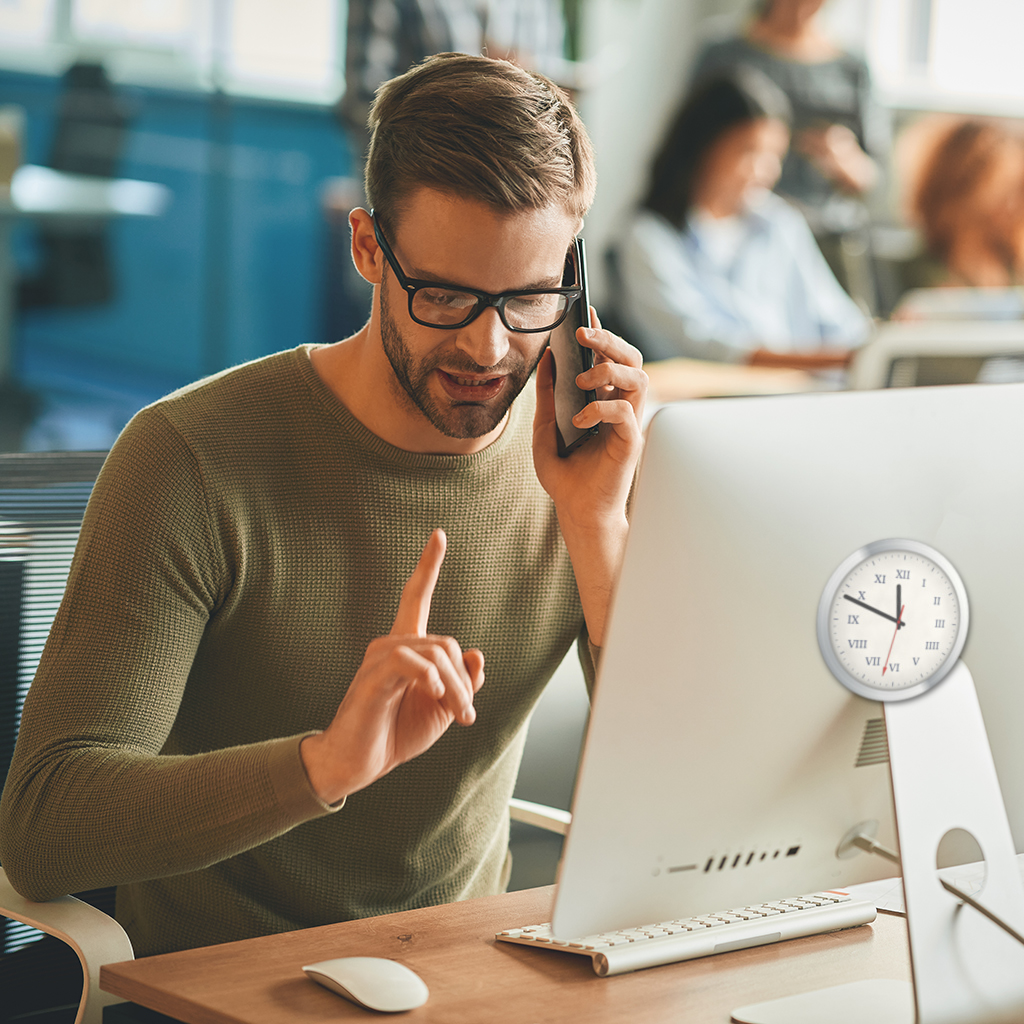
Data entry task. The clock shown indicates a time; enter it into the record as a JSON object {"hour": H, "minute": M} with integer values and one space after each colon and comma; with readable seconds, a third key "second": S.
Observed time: {"hour": 11, "minute": 48, "second": 32}
